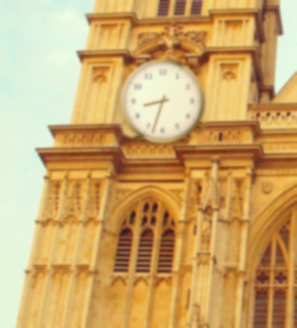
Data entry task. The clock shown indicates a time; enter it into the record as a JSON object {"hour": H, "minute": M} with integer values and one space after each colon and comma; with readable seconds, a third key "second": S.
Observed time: {"hour": 8, "minute": 33}
